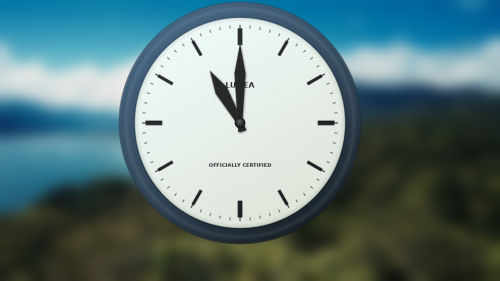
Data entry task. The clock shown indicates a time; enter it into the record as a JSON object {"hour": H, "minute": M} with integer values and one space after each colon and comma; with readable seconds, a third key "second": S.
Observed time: {"hour": 11, "minute": 0}
